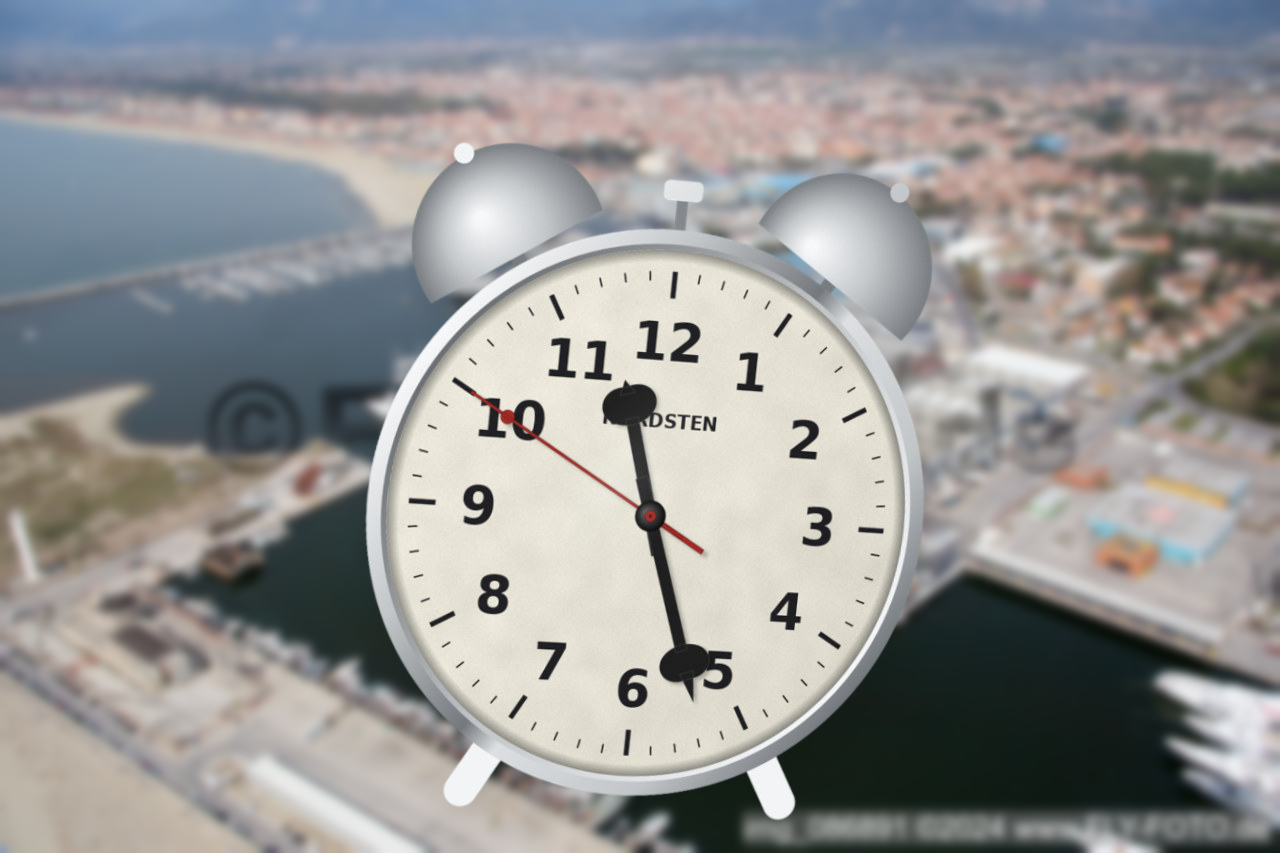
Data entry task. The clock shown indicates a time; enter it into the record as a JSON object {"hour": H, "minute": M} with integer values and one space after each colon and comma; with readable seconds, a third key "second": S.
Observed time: {"hour": 11, "minute": 26, "second": 50}
